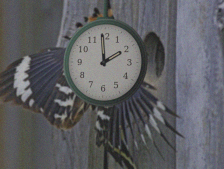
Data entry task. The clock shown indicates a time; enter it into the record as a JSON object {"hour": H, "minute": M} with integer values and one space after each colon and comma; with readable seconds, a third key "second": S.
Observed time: {"hour": 1, "minute": 59}
